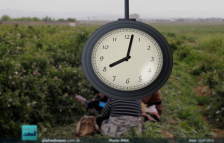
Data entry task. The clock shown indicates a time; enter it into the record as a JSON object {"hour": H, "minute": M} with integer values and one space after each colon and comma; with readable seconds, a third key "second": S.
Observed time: {"hour": 8, "minute": 2}
